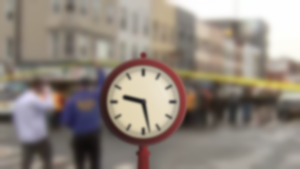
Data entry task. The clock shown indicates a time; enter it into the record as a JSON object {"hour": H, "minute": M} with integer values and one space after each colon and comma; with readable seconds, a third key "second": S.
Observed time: {"hour": 9, "minute": 28}
